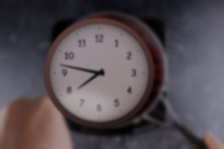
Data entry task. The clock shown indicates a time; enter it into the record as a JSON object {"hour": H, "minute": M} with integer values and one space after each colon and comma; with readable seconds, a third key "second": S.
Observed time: {"hour": 7, "minute": 47}
